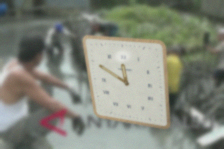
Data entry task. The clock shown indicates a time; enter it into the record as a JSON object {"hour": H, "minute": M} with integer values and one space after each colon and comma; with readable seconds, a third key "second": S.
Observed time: {"hour": 11, "minute": 50}
